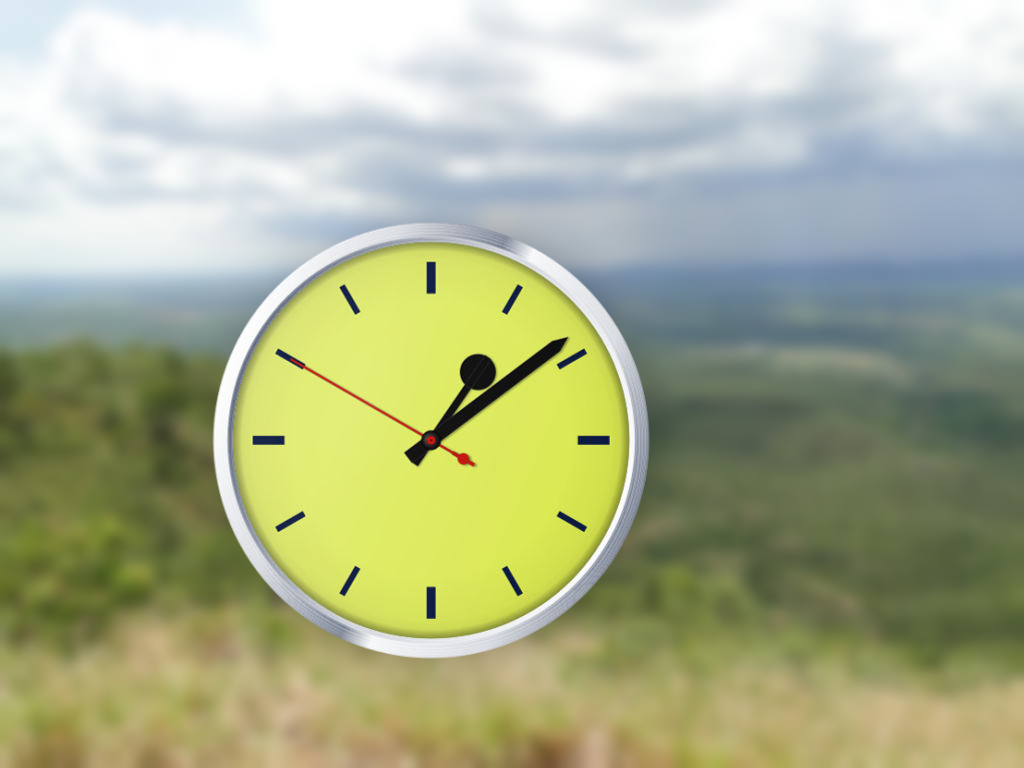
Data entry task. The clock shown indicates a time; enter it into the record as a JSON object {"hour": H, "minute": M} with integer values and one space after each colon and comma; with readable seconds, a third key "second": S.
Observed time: {"hour": 1, "minute": 8, "second": 50}
